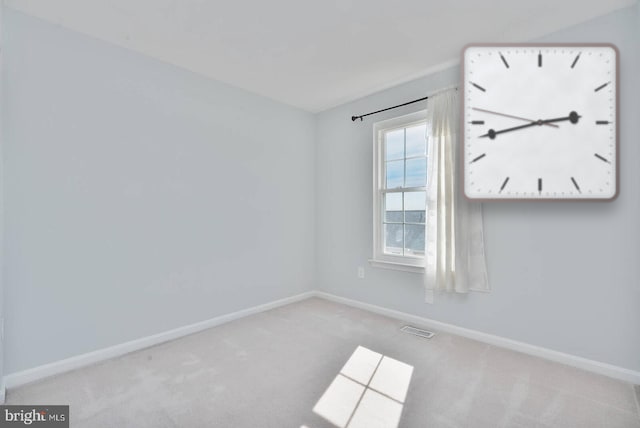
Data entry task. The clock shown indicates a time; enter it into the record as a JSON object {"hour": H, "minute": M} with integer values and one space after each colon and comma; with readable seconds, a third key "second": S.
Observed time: {"hour": 2, "minute": 42, "second": 47}
